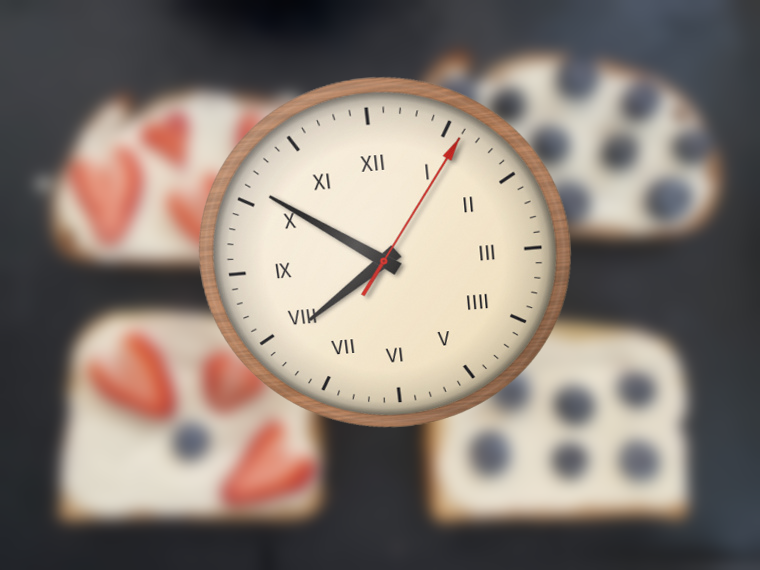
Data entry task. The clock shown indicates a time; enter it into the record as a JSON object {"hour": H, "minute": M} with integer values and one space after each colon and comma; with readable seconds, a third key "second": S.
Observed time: {"hour": 7, "minute": 51, "second": 6}
